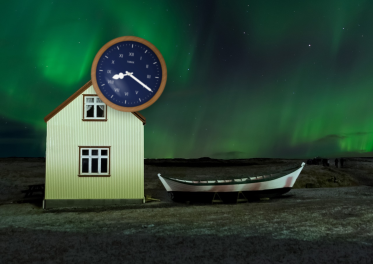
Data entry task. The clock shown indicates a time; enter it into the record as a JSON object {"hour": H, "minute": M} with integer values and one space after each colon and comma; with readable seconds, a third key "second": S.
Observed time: {"hour": 8, "minute": 20}
